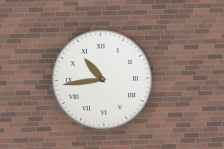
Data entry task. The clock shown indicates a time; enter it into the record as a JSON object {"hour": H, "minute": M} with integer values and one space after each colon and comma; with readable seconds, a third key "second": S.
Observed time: {"hour": 10, "minute": 44}
